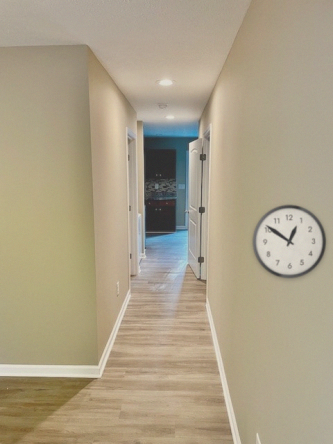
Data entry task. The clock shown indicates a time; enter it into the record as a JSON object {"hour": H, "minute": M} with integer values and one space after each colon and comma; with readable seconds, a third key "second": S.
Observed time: {"hour": 12, "minute": 51}
